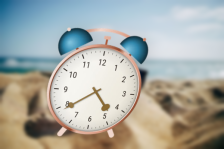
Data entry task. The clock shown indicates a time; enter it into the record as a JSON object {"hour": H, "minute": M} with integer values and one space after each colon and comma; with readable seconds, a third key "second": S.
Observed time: {"hour": 4, "minute": 39}
